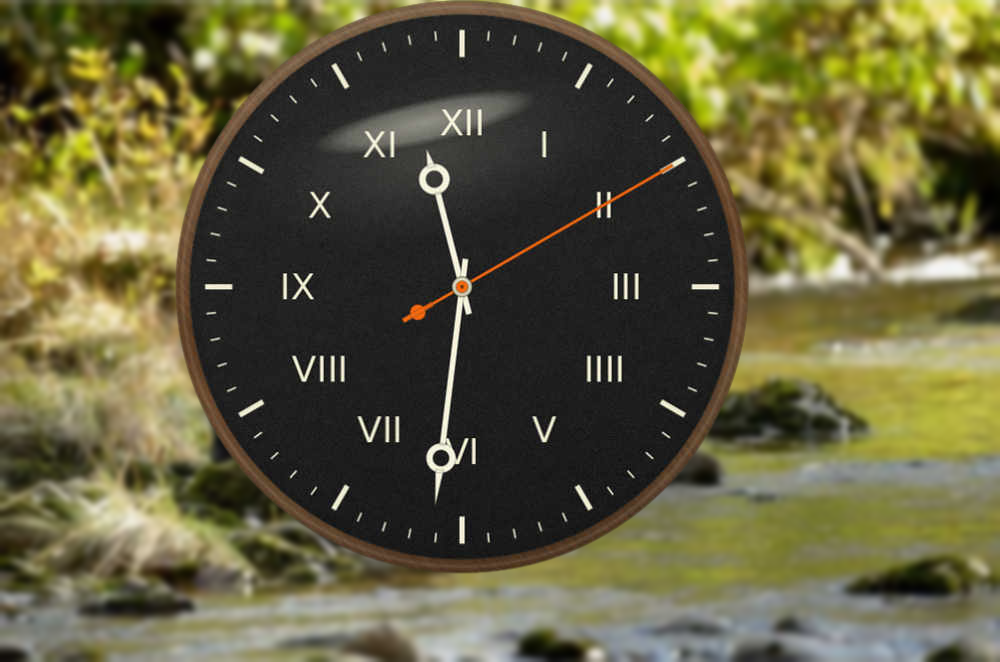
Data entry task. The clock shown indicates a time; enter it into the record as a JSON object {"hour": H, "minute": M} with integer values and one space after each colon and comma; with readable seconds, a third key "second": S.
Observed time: {"hour": 11, "minute": 31, "second": 10}
